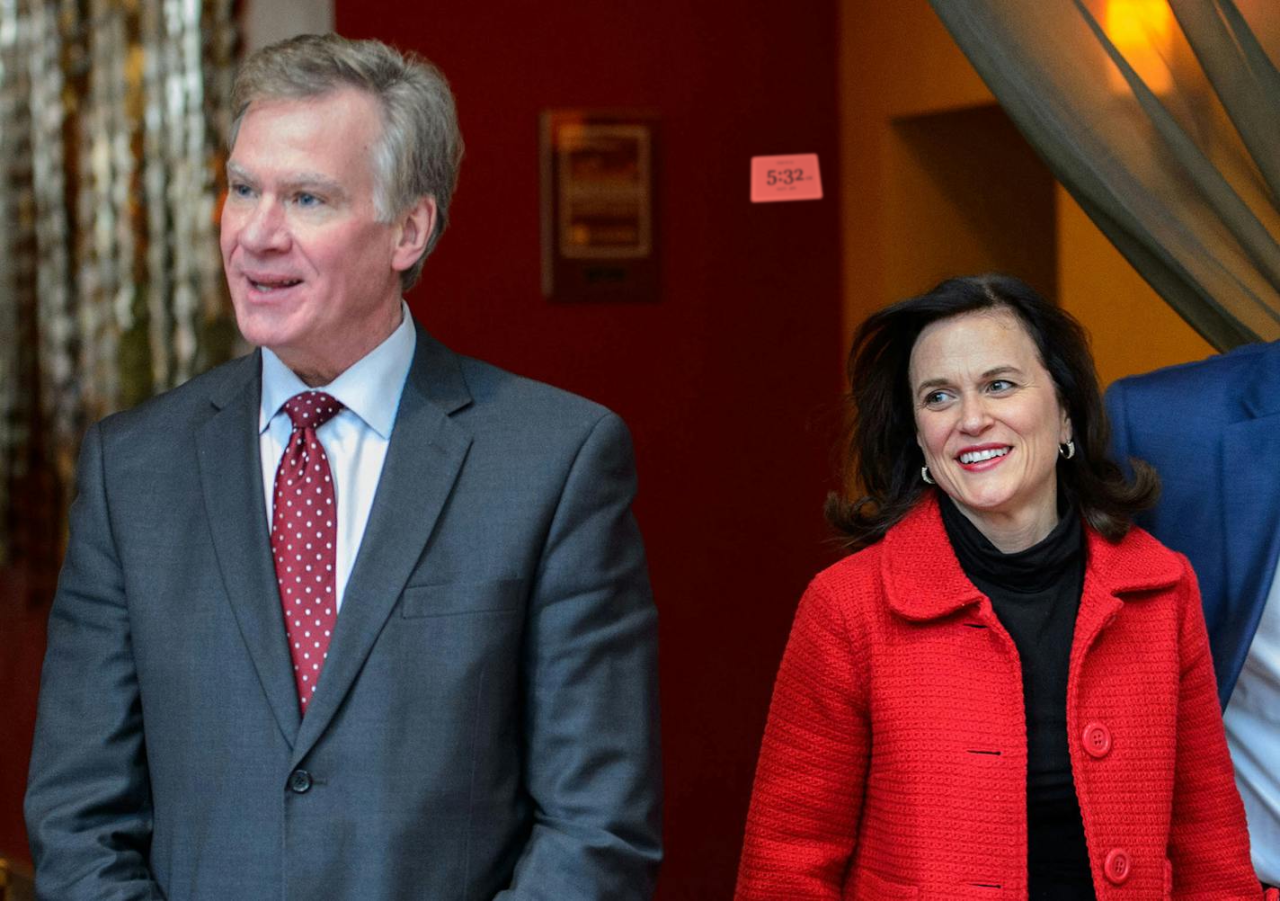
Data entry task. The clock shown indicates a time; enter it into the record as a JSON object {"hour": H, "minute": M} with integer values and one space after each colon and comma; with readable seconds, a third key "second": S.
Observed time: {"hour": 5, "minute": 32}
